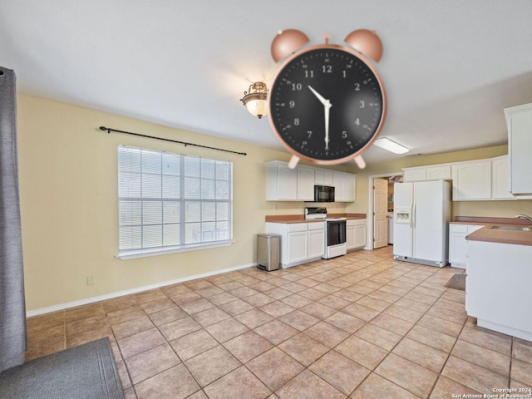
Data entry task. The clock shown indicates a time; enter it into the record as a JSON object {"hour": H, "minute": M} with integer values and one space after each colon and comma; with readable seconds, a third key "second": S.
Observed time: {"hour": 10, "minute": 30}
